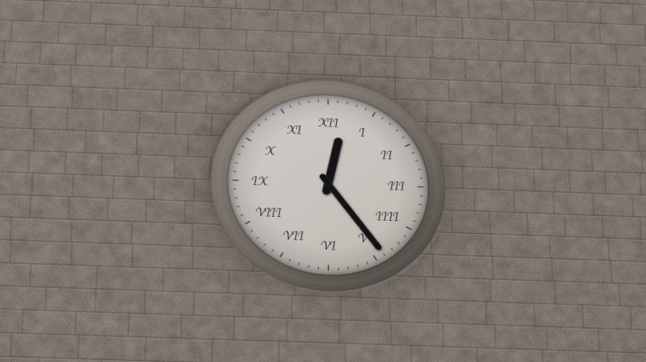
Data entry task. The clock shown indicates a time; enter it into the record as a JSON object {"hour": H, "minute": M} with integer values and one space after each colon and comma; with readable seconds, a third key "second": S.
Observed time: {"hour": 12, "minute": 24}
